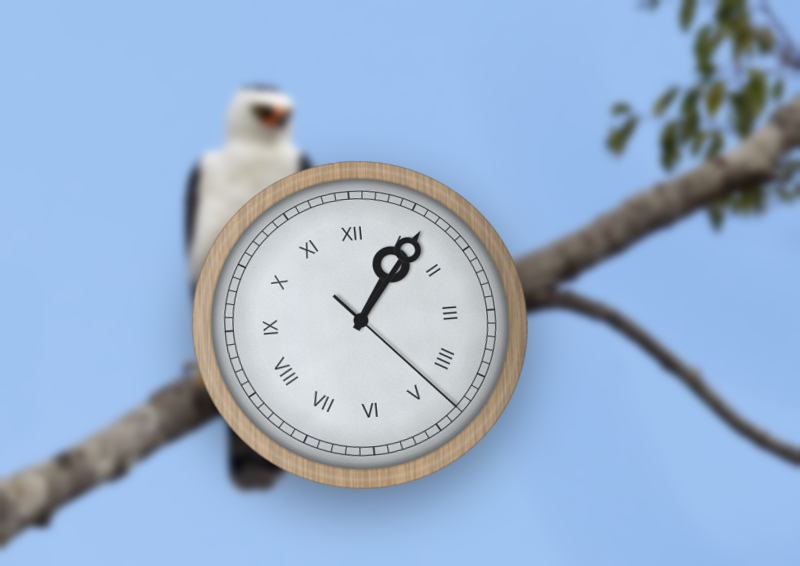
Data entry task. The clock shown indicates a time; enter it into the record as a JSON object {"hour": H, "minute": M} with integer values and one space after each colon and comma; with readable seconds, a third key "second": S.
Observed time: {"hour": 1, "minute": 6, "second": 23}
